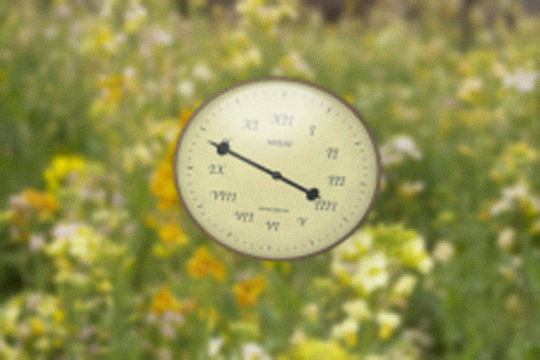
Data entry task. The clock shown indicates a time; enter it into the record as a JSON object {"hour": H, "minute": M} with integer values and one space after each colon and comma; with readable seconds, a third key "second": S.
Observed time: {"hour": 3, "minute": 49}
